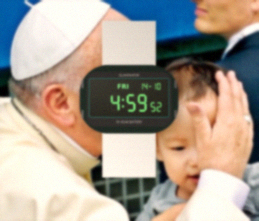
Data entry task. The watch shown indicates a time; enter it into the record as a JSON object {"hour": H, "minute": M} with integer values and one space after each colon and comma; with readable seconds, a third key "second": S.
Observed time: {"hour": 4, "minute": 59}
